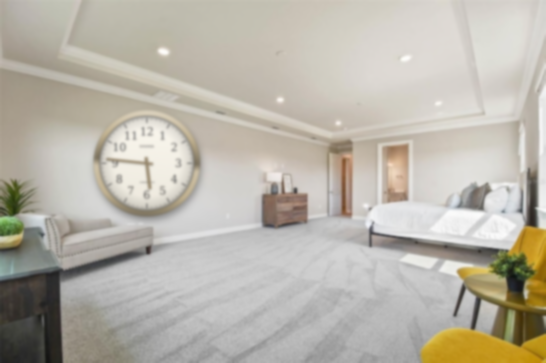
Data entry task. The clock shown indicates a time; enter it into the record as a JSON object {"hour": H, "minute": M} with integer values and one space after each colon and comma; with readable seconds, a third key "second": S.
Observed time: {"hour": 5, "minute": 46}
